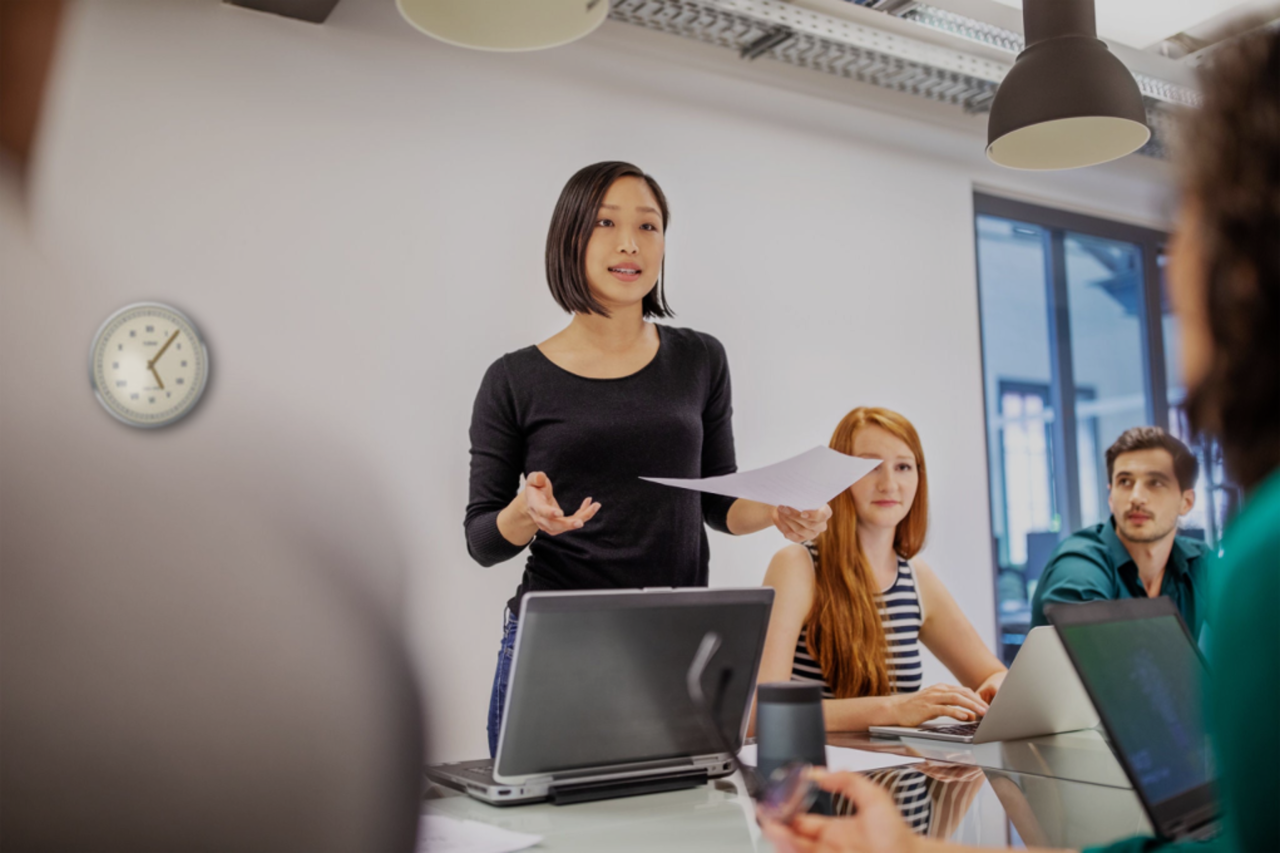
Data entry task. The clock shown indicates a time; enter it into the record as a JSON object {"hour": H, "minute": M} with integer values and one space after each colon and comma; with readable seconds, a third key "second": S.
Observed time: {"hour": 5, "minute": 7}
